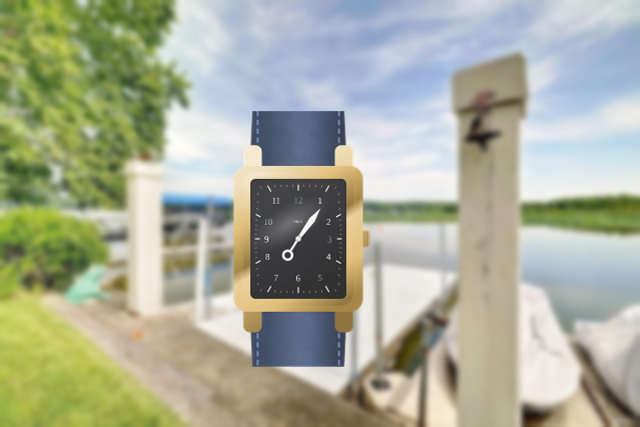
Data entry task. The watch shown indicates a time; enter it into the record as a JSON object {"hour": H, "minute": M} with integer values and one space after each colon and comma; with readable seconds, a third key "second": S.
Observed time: {"hour": 7, "minute": 6}
